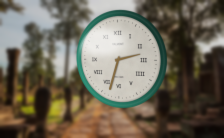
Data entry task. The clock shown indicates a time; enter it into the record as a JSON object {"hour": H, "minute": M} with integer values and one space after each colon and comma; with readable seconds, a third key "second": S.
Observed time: {"hour": 2, "minute": 33}
